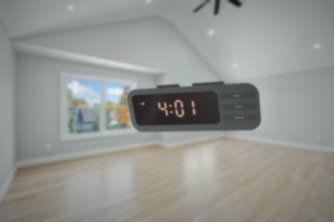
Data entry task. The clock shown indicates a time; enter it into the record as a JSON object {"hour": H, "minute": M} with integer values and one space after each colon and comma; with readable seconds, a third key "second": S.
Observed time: {"hour": 4, "minute": 1}
